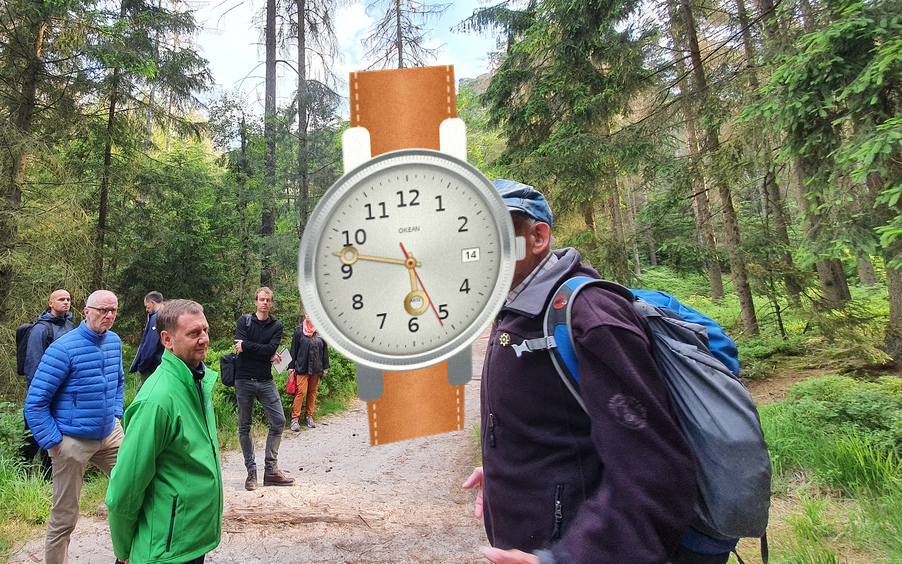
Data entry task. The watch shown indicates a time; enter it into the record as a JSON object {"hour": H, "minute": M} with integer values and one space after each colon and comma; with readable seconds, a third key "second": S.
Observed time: {"hour": 5, "minute": 47, "second": 26}
